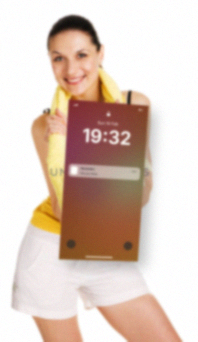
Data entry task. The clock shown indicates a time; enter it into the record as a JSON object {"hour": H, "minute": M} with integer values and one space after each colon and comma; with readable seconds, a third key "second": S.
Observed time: {"hour": 19, "minute": 32}
